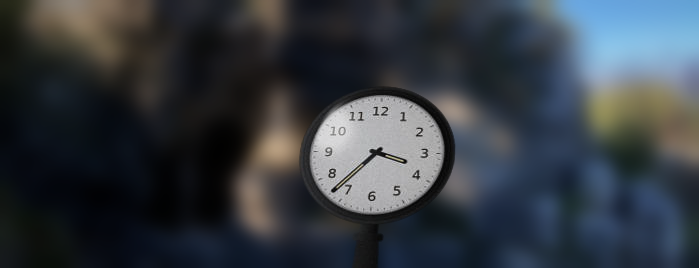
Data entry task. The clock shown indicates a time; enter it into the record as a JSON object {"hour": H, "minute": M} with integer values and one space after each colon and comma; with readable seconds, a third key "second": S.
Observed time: {"hour": 3, "minute": 37}
